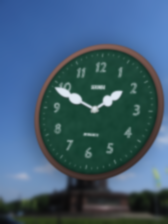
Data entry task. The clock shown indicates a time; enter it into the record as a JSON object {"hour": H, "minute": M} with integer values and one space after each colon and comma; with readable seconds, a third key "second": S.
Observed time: {"hour": 1, "minute": 49}
